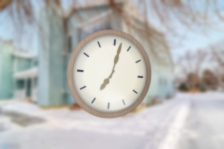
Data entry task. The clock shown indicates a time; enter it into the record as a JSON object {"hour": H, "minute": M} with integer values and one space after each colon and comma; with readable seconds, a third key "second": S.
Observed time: {"hour": 7, "minute": 2}
